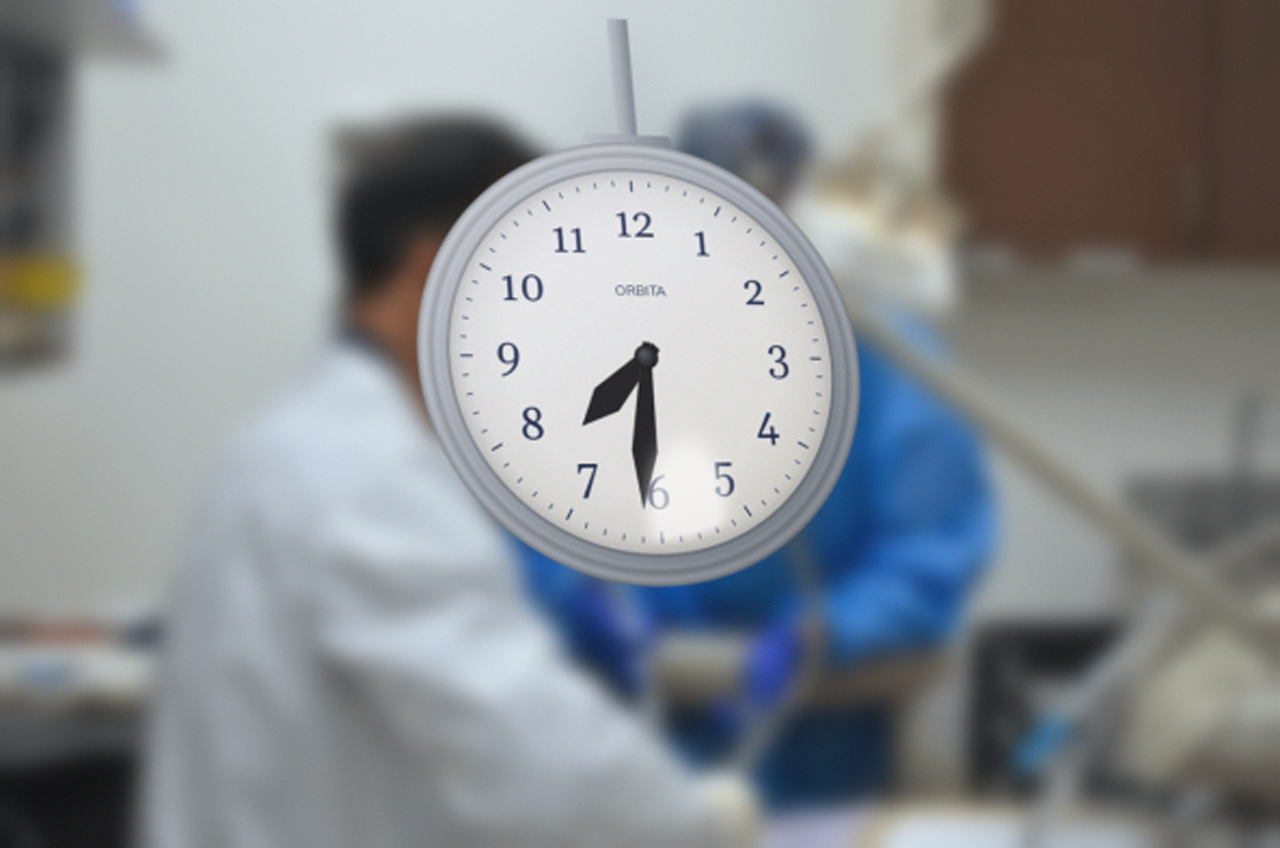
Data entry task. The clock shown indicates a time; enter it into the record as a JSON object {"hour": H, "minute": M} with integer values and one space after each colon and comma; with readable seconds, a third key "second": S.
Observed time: {"hour": 7, "minute": 31}
